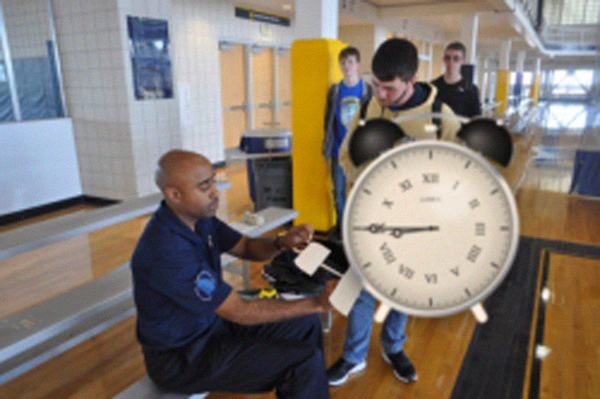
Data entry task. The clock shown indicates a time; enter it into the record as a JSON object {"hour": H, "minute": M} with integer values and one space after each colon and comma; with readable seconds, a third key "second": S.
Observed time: {"hour": 8, "minute": 45}
